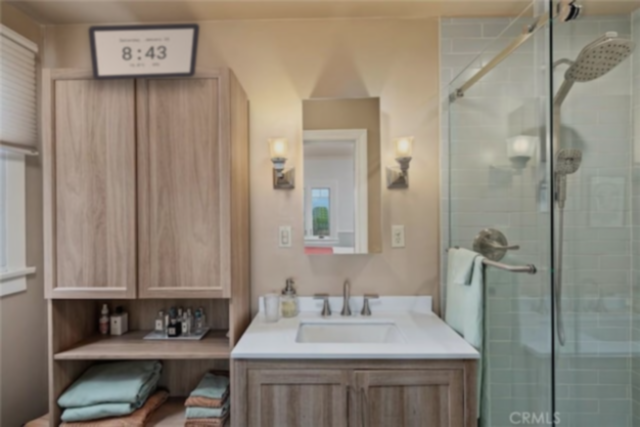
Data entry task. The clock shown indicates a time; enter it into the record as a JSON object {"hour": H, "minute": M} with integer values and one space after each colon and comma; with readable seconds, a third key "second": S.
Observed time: {"hour": 8, "minute": 43}
